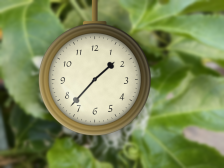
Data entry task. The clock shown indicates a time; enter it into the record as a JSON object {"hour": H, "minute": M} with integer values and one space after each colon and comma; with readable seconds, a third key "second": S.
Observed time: {"hour": 1, "minute": 37}
